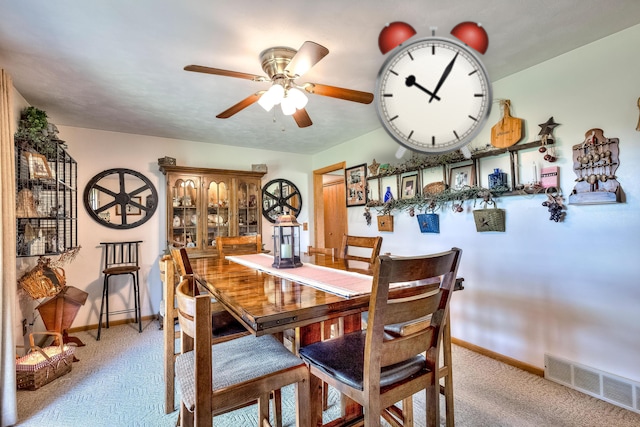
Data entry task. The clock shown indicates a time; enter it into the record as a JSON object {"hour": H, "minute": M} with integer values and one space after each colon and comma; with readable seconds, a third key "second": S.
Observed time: {"hour": 10, "minute": 5}
